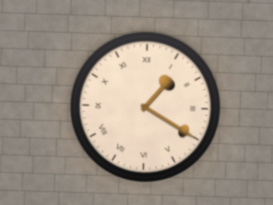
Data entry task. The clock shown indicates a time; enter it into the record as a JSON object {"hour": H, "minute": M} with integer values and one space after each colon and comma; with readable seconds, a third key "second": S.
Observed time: {"hour": 1, "minute": 20}
